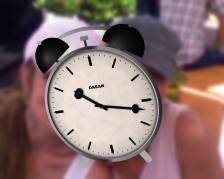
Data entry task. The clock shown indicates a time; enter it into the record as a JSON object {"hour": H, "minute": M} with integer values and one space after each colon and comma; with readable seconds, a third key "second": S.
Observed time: {"hour": 10, "minute": 17}
